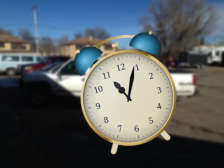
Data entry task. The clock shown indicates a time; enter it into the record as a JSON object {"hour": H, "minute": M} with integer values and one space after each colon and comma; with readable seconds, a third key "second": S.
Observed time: {"hour": 11, "minute": 4}
